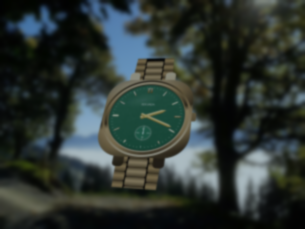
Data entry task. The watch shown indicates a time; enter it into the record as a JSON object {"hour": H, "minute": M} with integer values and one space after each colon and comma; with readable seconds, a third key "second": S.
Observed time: {"hour": 2, "minute": 19}
